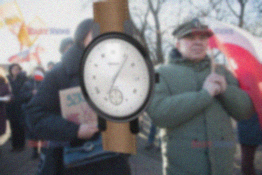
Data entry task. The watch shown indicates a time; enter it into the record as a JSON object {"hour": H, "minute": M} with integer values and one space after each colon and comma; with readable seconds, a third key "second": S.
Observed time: {"hour": 7, "minute": 6}
